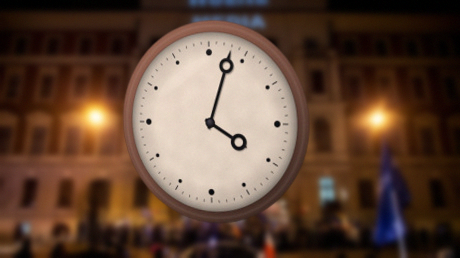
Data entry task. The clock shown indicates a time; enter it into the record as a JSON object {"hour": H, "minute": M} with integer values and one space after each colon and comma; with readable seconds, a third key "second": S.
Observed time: {"hour": 4, "minute": 3}
